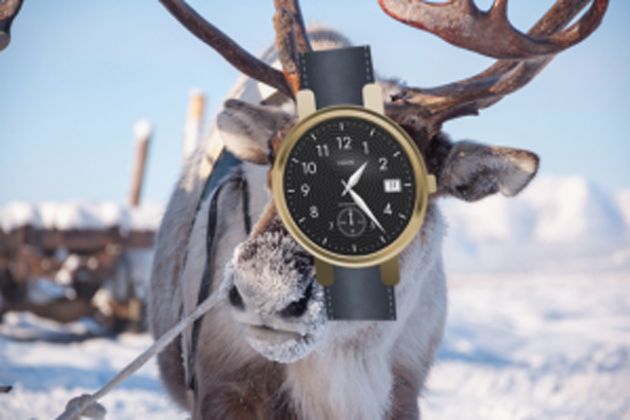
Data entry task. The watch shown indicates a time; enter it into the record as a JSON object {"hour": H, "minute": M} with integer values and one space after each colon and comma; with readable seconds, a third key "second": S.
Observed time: {"hour": 1, "minute": 24}
